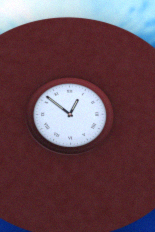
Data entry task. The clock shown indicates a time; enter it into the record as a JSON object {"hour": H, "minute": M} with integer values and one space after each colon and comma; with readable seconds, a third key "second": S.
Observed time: {"hour": 12, "minute": 52}
